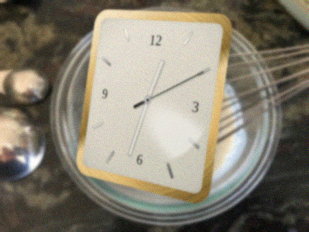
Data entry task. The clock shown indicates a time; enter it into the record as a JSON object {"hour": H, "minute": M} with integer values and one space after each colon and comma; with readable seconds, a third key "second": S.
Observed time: {"hour": 12, "minute": 32, "second": 10}
